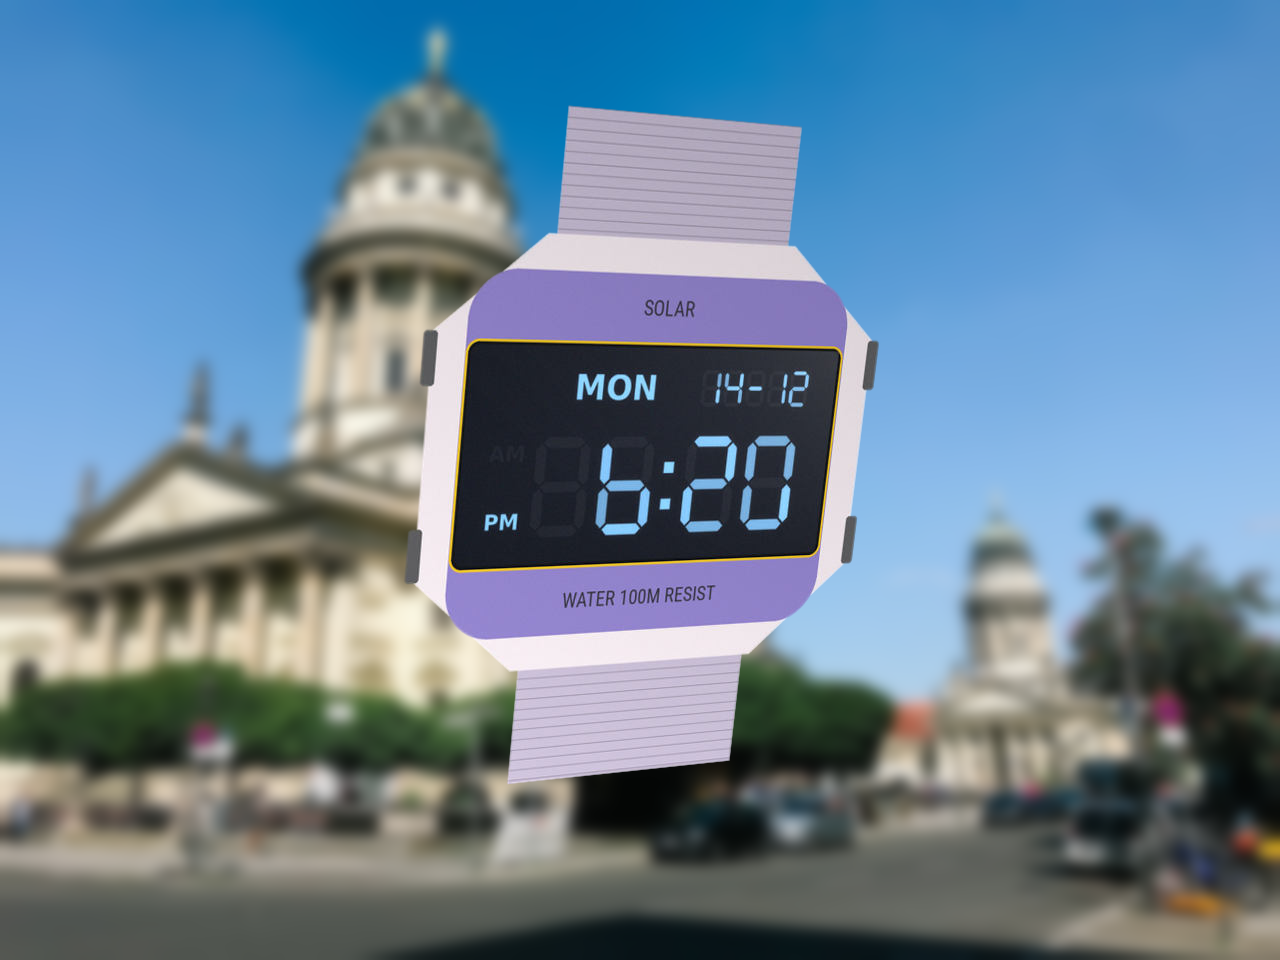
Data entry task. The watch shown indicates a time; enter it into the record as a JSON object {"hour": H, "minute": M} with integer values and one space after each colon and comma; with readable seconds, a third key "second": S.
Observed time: {"hour": 6, "minute": 20}
